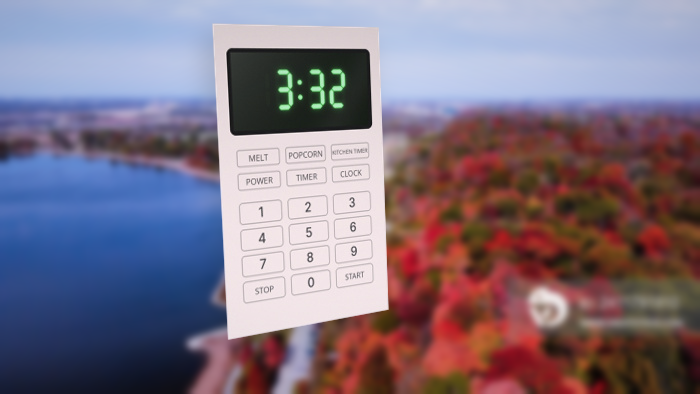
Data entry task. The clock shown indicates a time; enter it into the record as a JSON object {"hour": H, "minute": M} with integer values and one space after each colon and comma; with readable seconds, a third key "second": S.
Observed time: {"hour": 3, "minute": 32}
